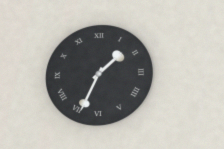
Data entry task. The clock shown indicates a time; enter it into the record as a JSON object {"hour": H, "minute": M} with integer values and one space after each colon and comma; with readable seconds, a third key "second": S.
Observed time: {"hour": 1, "minute": 34}
